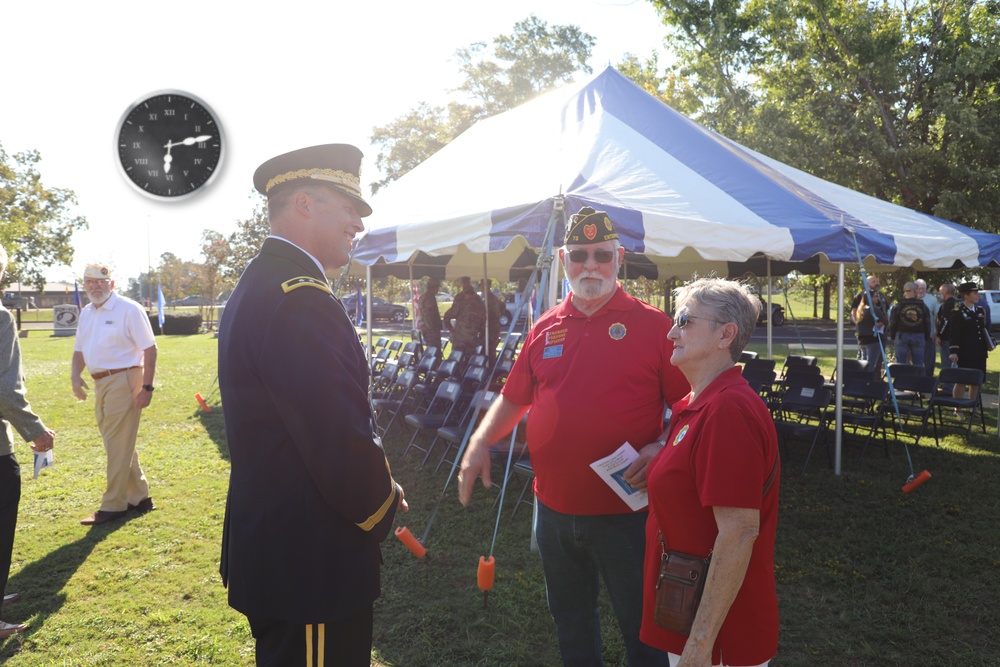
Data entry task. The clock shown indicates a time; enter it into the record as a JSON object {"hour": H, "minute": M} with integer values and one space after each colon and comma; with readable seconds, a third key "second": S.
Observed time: {"hour": 6, "minute": 13}
